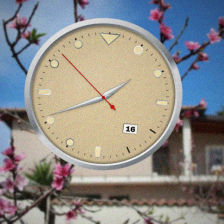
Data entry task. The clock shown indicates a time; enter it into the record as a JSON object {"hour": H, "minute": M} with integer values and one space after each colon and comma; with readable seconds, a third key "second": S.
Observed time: {"hour": 1, "minute": 40, "second": 52}
